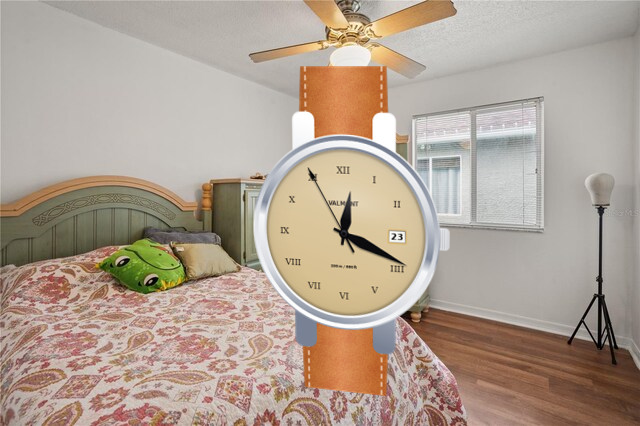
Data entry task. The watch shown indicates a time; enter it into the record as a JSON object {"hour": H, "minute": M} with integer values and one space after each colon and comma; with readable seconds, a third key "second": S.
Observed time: {"hour": 12, "minute": 18, "second": 55}
